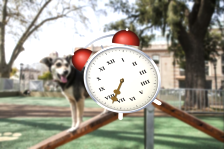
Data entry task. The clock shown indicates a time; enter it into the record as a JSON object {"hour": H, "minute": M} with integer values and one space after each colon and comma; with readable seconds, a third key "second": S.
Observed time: {"hour": 7, "minute": 38}
